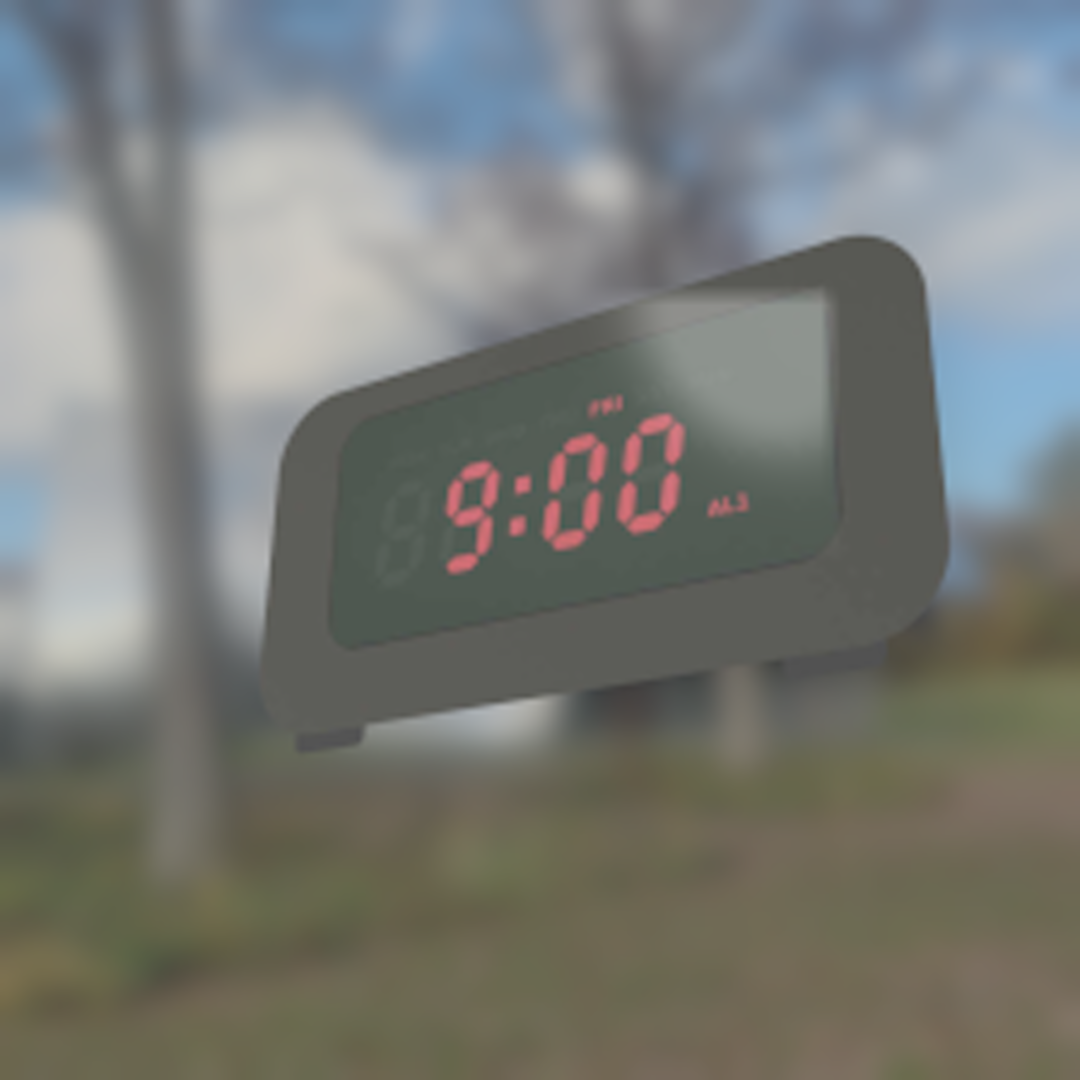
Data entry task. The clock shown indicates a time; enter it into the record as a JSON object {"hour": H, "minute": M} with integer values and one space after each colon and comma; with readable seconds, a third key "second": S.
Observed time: {"hour": 9, "minute": 0}
